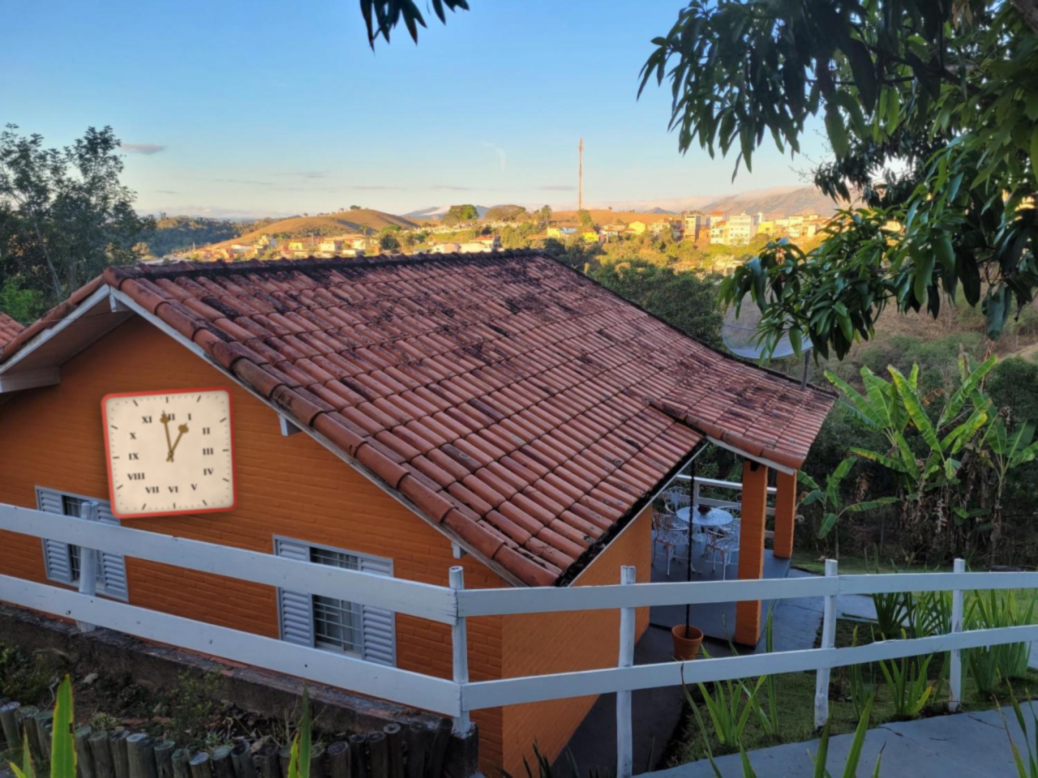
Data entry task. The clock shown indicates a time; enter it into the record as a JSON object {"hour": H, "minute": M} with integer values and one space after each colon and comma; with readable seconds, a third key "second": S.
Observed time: {"hour": 12, "minute": 59}
